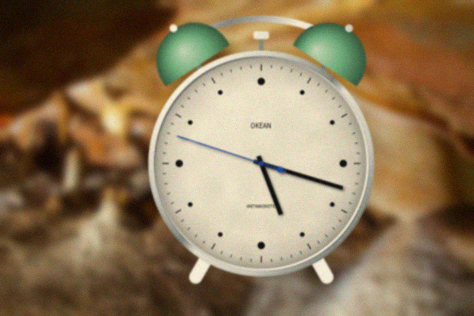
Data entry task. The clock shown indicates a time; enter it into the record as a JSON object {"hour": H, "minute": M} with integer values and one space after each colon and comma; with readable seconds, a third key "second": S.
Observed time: {"hour": 5, "minute": 17, "second": 48}
